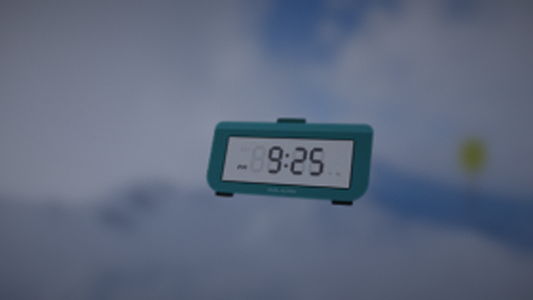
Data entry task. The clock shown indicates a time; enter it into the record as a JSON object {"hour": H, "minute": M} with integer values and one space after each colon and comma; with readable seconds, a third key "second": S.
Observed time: {"hour": 9, "minute": 25}
